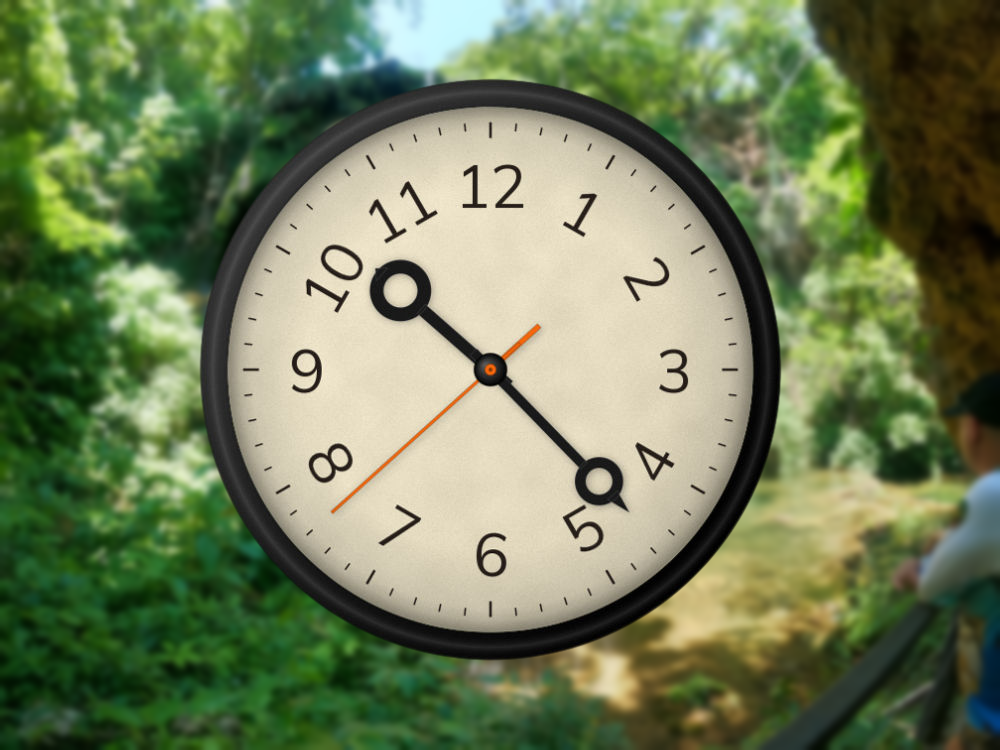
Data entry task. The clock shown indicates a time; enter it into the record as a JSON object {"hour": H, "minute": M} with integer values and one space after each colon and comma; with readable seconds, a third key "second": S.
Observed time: {"hour": 10, "minute": 22, "second": 38}
